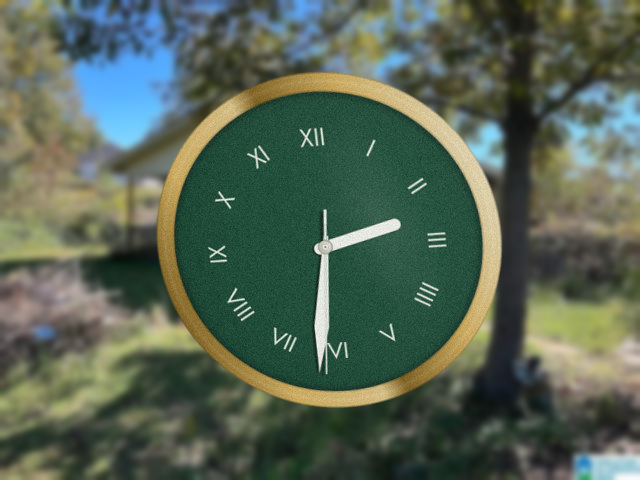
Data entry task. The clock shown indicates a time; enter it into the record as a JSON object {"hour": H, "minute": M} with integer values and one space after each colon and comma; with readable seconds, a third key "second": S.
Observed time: {"hour": 2, "minute": 31, "second": 31}
